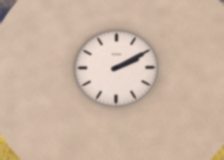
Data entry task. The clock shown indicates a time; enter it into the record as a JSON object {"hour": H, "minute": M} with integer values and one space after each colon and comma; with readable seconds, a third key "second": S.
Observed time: {"hour": 2, "minute": 10}
